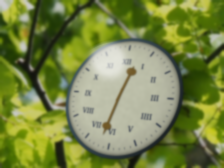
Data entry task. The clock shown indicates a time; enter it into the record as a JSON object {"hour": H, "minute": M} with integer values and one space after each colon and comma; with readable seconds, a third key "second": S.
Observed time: {"hour": 12, "minute": 32}
